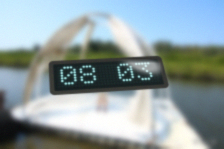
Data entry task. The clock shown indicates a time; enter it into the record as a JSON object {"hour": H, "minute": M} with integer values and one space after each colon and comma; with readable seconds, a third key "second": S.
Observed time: {"hour": 8, "minute": 3}
